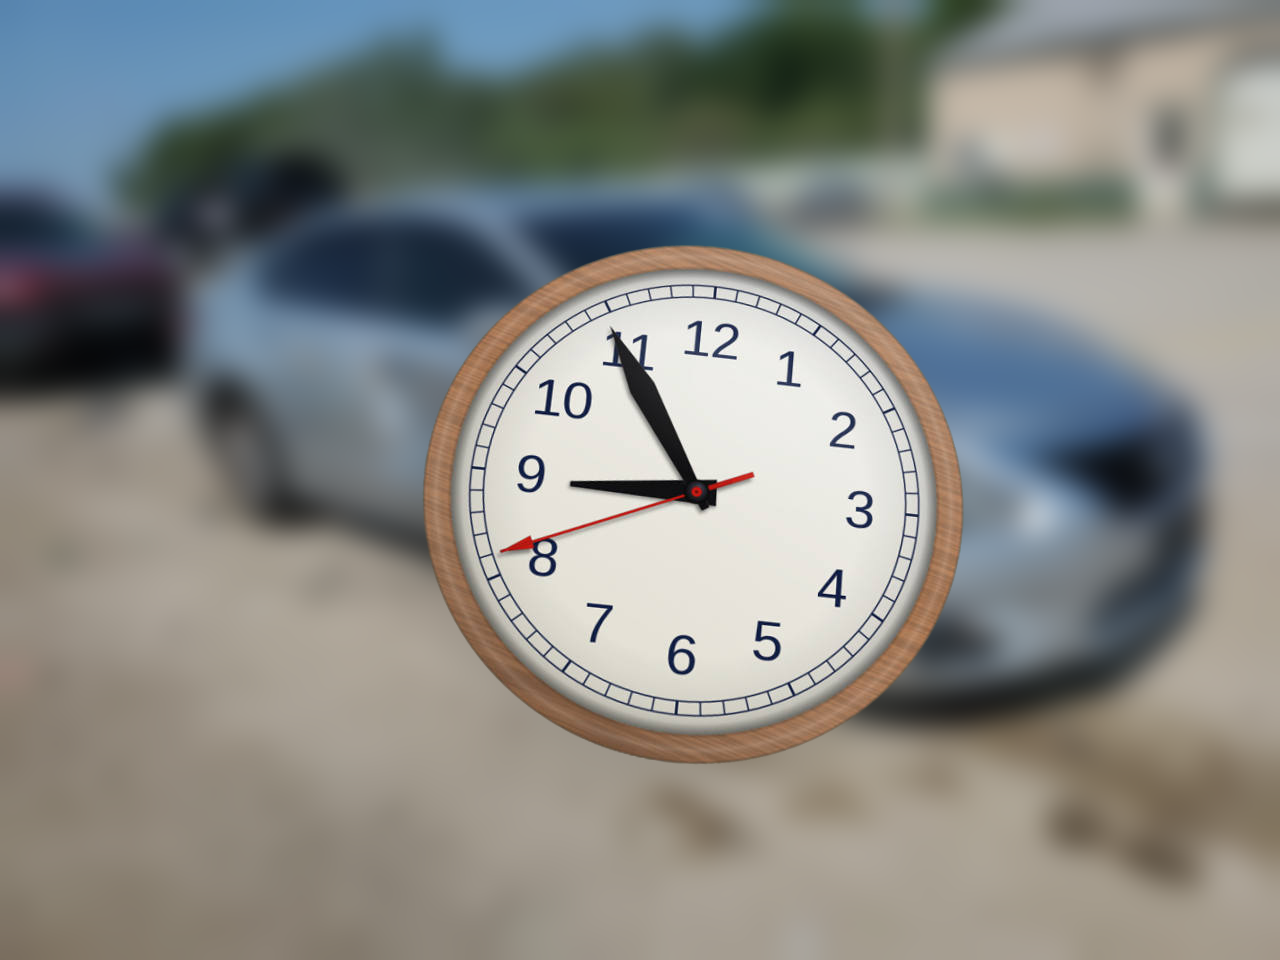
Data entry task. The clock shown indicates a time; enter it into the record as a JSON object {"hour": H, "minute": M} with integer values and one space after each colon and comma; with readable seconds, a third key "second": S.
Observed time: {"hour": 8, "minute": 54, "second": 41}
